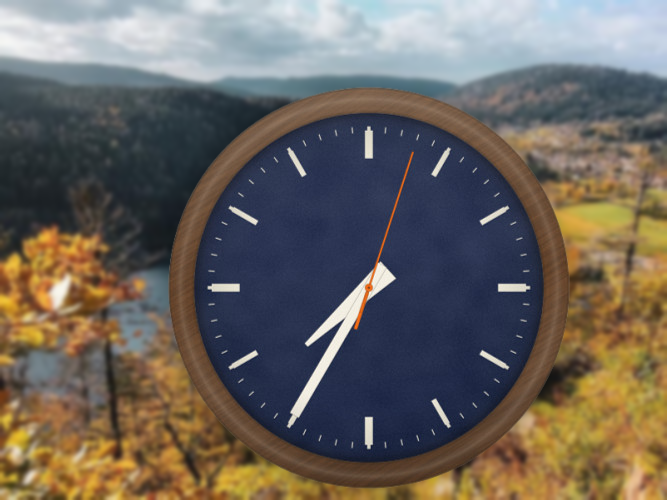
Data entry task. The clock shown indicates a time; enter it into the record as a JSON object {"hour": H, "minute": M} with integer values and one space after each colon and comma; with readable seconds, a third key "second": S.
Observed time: {"hour": 7, "minute": 35, "second": 3}
